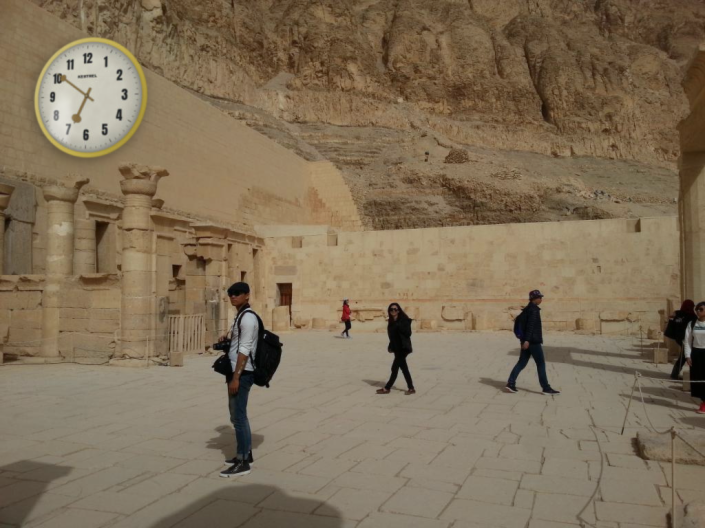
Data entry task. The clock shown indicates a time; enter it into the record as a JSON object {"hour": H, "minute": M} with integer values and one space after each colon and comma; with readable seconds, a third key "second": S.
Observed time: {"hour": 6, "minute": 51}
